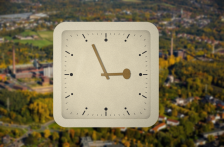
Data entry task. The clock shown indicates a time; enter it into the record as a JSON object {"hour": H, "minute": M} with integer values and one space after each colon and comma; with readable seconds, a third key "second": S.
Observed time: {"hour": 2, "minute": 56}
